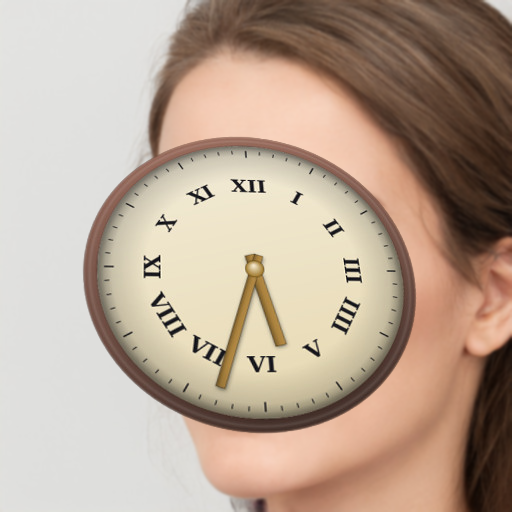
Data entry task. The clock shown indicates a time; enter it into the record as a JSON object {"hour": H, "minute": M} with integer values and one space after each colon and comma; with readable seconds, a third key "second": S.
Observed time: {"hour": 5, "minute": 33}
